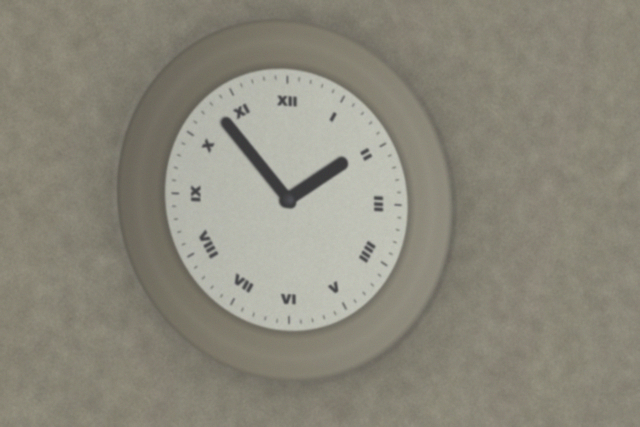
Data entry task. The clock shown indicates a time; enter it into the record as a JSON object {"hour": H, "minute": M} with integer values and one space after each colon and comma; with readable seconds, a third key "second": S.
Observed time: {"hour": 1, "minute": 53}
